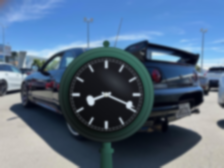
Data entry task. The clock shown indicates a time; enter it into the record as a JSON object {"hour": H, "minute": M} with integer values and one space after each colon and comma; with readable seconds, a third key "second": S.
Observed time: {"hour": 8, "minute": 19}
